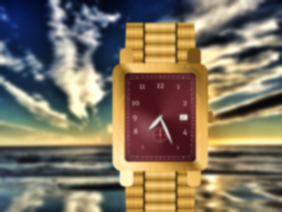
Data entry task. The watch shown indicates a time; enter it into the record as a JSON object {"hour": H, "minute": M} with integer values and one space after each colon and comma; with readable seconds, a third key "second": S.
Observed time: {"hour": 7, "minute": 26}
